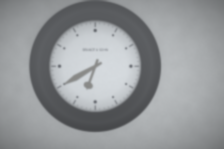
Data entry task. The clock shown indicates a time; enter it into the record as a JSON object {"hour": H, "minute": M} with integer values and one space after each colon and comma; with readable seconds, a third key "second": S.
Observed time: {"hour": 6, "minute": 40}
